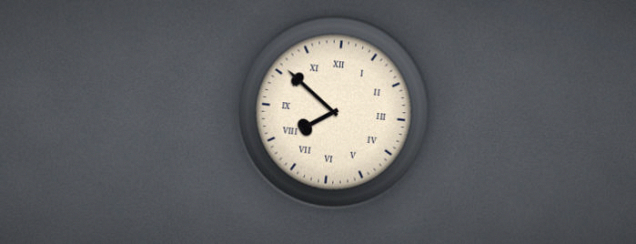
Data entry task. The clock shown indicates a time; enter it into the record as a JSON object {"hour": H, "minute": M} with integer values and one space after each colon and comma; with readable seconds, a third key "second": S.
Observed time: {"hour": 7, "minute": 51}
